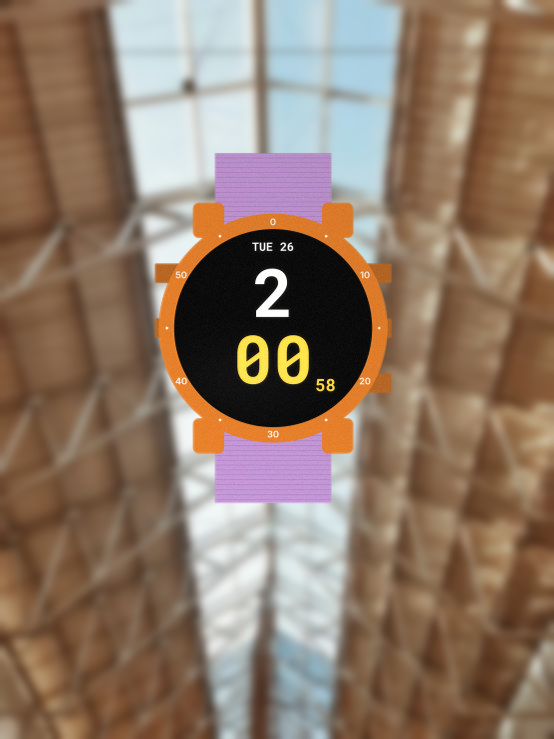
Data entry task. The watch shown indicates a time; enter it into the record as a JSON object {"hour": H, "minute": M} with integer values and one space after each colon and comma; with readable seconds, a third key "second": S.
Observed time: {"hour": 2, "minute": 0, "second": 58}
